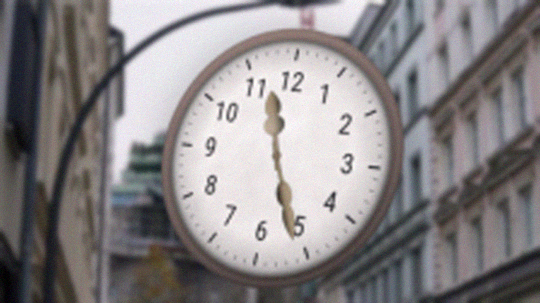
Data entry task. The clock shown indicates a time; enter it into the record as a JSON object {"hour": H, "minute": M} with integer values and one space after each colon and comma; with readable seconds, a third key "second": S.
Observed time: {"hour": 11, "minute": 26}
